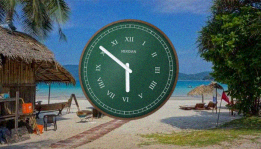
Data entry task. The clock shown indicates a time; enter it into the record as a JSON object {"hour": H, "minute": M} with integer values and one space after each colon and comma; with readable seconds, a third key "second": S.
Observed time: {"hour": 5, "minute": 51}
